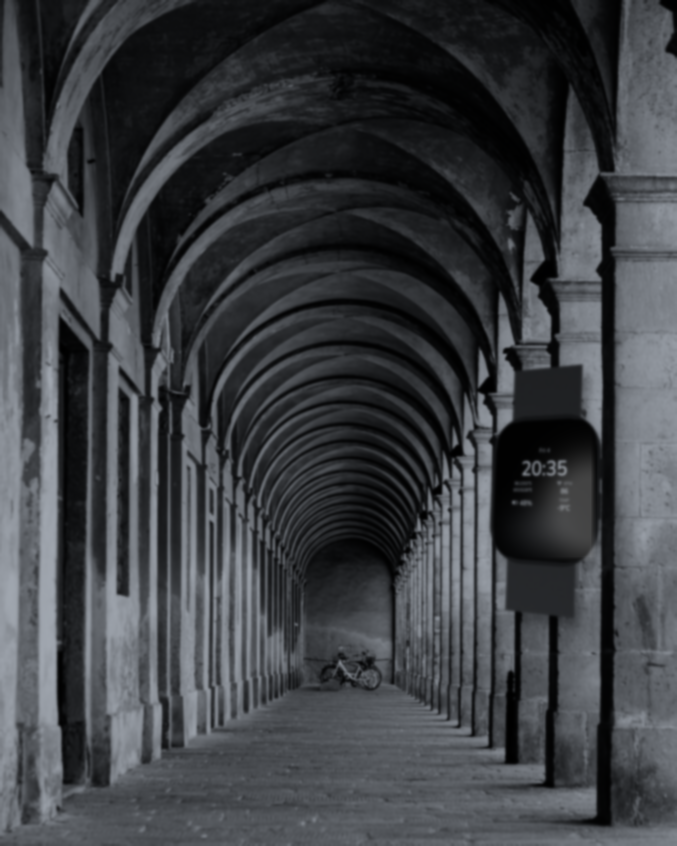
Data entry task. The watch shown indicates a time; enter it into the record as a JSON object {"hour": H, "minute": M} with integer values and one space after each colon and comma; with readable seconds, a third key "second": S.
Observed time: {"hour": 20, "minute": 35}
